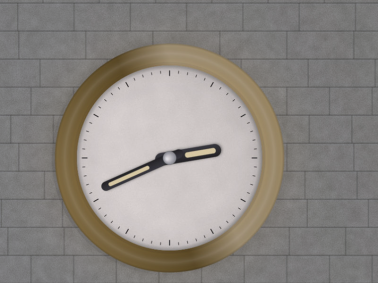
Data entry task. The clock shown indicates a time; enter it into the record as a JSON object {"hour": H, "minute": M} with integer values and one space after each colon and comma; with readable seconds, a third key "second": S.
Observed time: {"hour": 2, "minute": 41}
